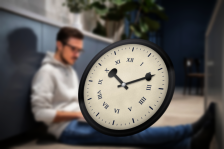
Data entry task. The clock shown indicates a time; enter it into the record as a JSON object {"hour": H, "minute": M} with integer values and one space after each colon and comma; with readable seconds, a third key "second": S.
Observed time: {"hour": 10, "minute": 11}
